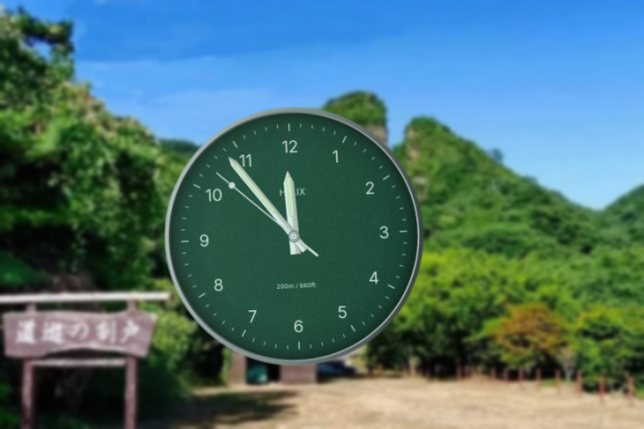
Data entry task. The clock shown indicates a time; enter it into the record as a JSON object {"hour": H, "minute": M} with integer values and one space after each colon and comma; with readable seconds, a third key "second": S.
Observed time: {"hour": 11, "minute": 53, "second": 52}
